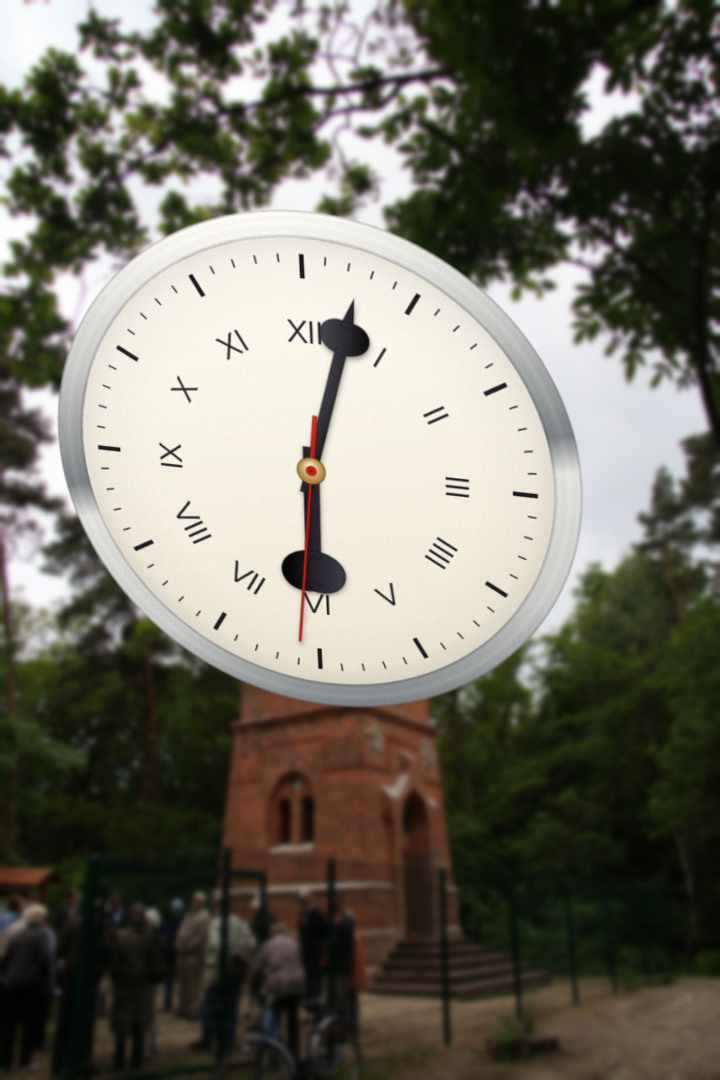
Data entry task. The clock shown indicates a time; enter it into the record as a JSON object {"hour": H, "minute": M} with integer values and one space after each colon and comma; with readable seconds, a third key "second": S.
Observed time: {"hour": 6, "minute": 2, "second": 31}
